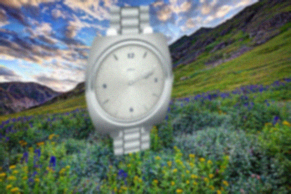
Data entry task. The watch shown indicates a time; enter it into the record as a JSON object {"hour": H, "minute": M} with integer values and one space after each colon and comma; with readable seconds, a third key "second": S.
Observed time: {"hour": 2, "minute": 11}
